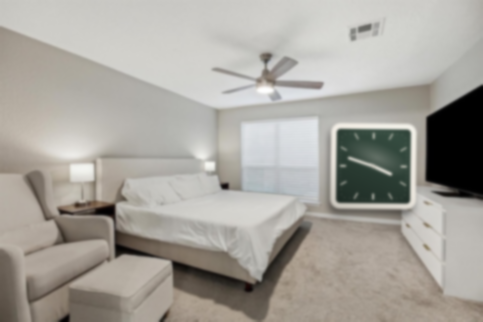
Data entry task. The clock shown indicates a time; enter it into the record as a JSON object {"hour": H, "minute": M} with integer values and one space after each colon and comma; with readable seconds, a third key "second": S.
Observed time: {"hour": 3, "minute": 48}
